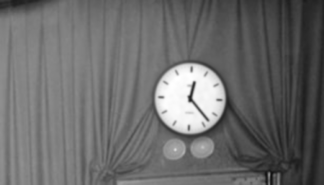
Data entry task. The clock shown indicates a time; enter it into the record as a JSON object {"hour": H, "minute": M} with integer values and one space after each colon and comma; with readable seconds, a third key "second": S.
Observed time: {"hour": 12, "minute": 23}
